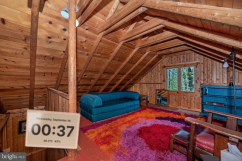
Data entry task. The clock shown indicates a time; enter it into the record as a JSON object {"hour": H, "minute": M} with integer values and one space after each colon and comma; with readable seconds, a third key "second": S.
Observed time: {"hour": 0, "minute": 37}
